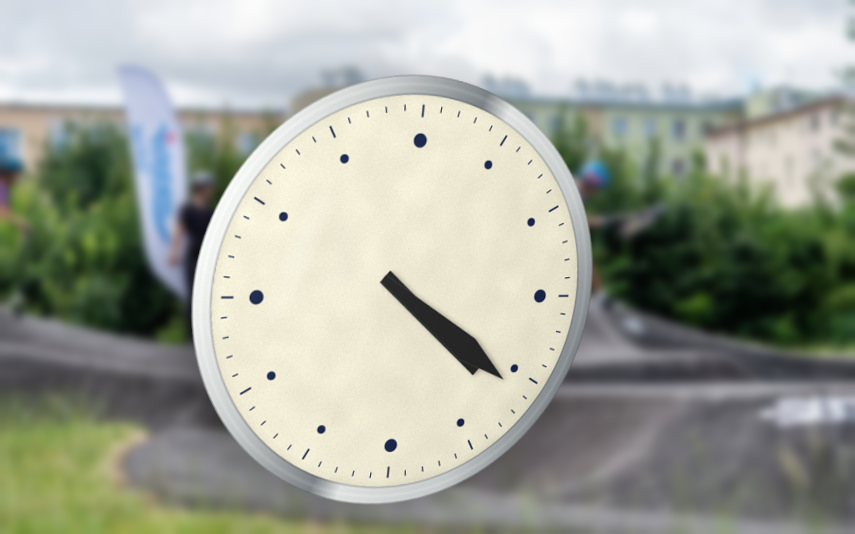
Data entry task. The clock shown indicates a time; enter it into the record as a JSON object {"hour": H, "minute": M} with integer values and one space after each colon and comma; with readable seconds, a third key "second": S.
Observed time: {"hour": 4, "minute": 21}
